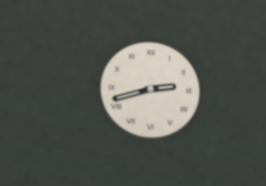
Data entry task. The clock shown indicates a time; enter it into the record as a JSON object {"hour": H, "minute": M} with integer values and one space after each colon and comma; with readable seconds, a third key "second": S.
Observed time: {"hour": 2, "minute": 42}
